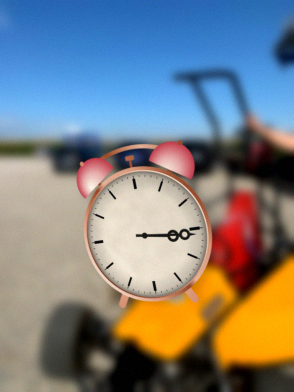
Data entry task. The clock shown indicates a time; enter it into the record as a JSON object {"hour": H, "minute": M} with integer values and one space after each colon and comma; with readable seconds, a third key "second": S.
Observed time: {"hour": 3, "minute": 16}
